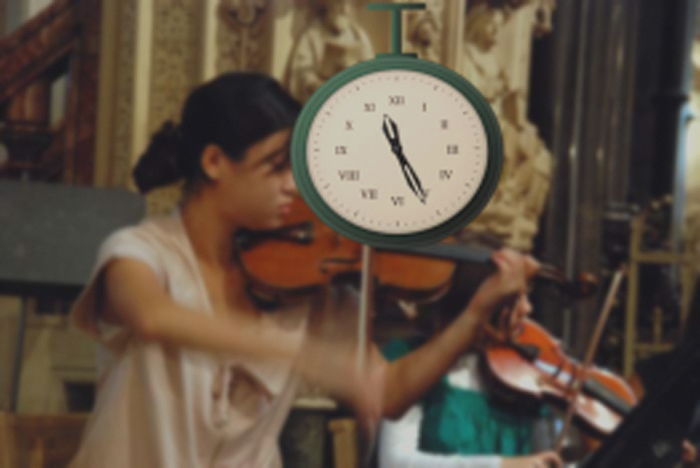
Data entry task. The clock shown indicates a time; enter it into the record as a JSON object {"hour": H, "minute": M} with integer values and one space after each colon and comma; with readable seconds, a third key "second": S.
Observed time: {"hour": 11, "minute": 26}
